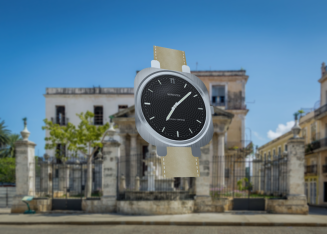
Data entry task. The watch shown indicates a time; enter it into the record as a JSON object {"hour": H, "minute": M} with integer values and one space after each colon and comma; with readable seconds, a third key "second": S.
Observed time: {"hour": 7, "minute": 8}
